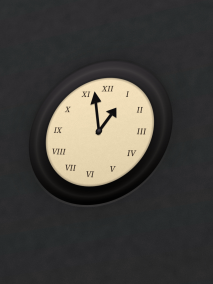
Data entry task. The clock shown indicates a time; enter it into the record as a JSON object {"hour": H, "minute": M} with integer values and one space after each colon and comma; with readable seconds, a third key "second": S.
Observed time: {"hour": 12, "minute": 57}
